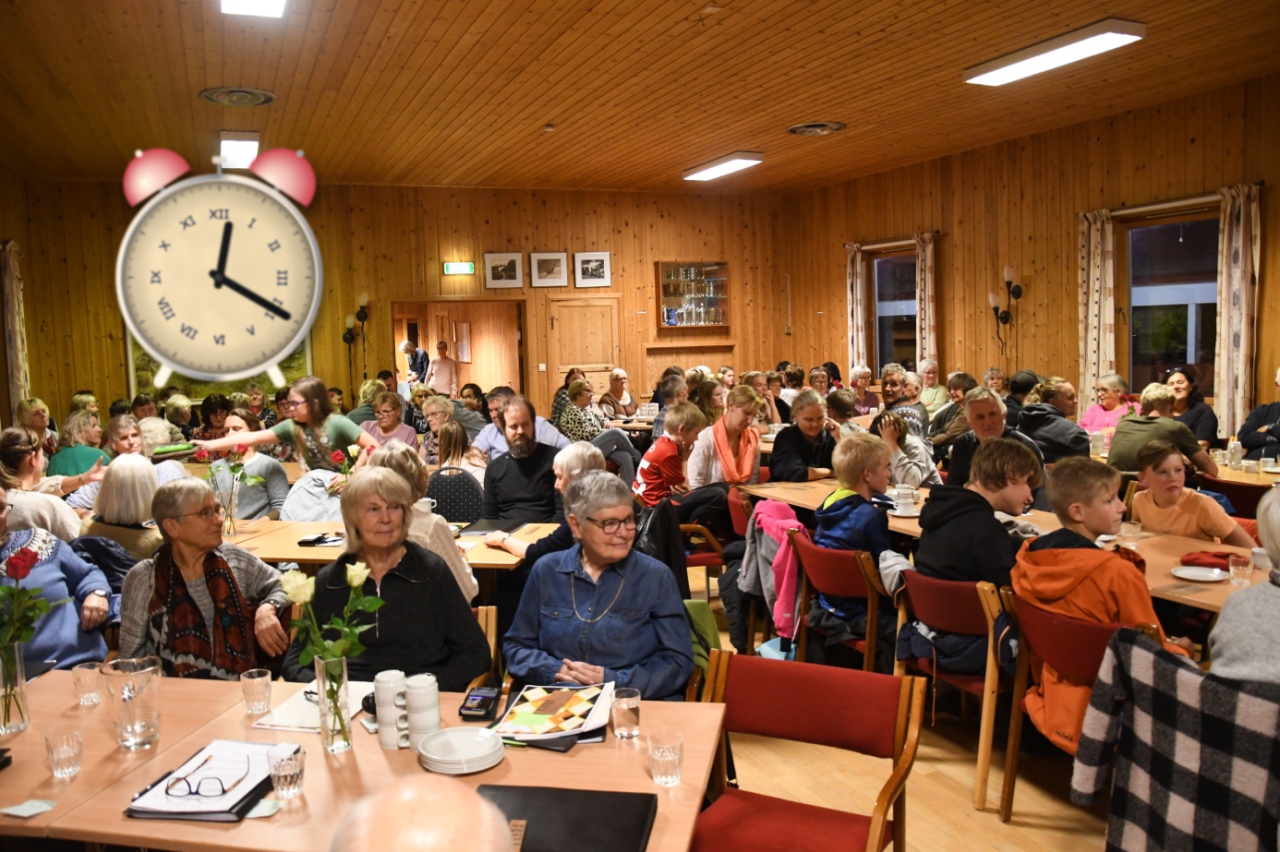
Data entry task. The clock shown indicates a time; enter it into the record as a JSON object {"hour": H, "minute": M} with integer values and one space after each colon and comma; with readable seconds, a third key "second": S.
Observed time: {"hour": 12, "minute": 20}
